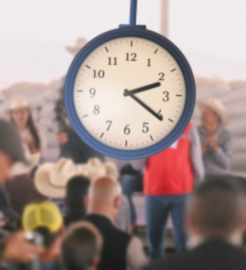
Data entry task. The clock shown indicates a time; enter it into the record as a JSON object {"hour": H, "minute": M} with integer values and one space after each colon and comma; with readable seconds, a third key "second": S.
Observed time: {"hour": 2, "minute": 21}
